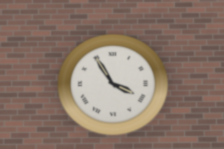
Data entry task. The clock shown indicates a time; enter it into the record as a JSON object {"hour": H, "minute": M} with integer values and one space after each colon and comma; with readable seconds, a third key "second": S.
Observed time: {"hour": 3, "minute": 55}
